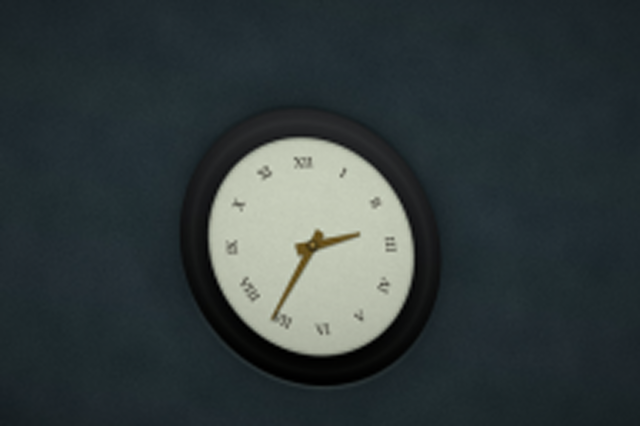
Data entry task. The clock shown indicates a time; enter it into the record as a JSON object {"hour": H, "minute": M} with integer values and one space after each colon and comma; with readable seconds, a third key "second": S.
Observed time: {"hour": 2, "minute": 36}
